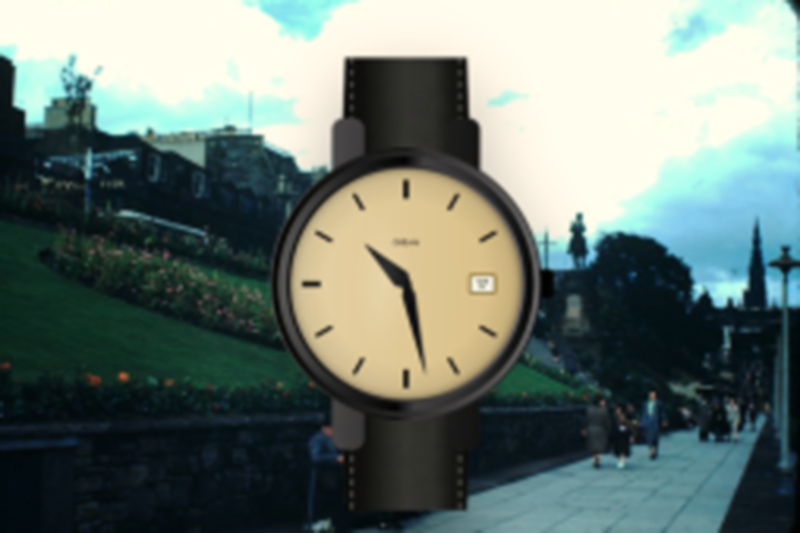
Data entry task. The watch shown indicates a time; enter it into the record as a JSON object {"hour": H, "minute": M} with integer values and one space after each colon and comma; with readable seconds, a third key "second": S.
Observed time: {"hour": 10, "minute": 28}
